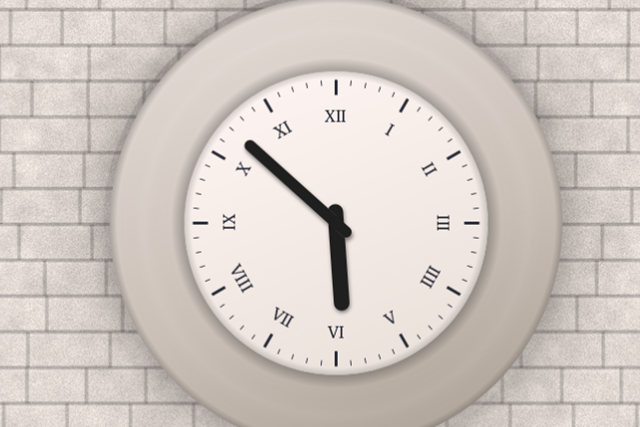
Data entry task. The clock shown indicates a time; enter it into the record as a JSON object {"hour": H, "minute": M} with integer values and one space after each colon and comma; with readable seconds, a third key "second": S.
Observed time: {"hour": 5, "minute": 52}
